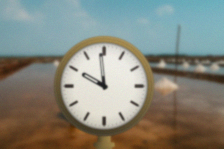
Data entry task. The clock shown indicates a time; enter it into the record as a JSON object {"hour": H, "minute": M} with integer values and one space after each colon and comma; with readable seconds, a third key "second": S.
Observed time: {"hour": 9, "minute": 59}
